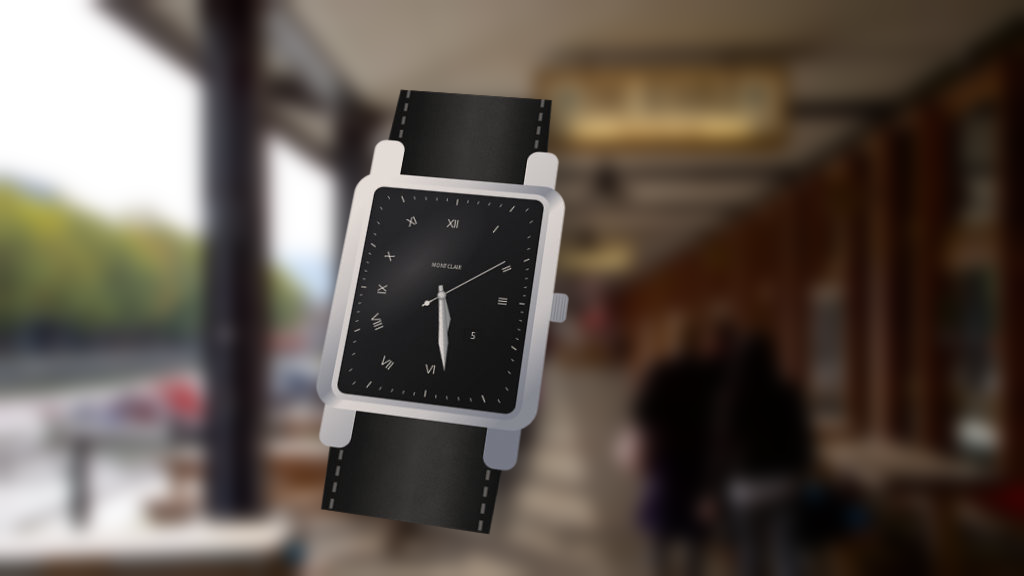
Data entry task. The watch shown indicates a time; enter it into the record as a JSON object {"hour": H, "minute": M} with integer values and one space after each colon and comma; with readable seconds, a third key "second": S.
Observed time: {"hour": 5, "minute": 28, "second": 9}
